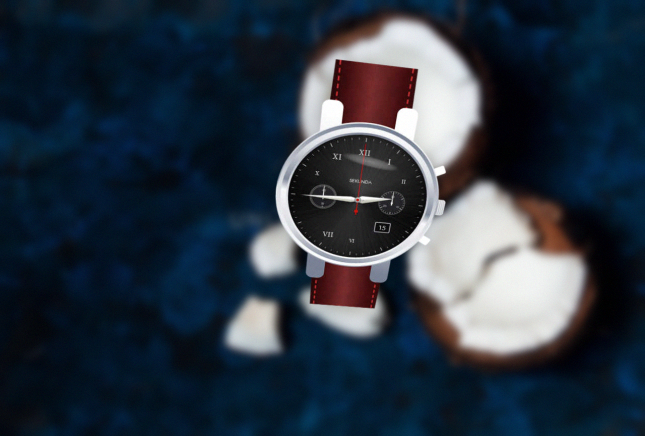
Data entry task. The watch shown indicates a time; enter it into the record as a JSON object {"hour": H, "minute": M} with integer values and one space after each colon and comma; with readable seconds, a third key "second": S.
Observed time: {"hour": 2, "minute": 45}
